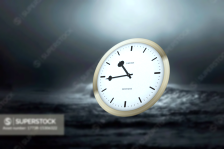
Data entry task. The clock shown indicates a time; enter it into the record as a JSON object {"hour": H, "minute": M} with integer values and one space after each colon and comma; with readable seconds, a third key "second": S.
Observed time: {"hour": 10, "minute": 44}
